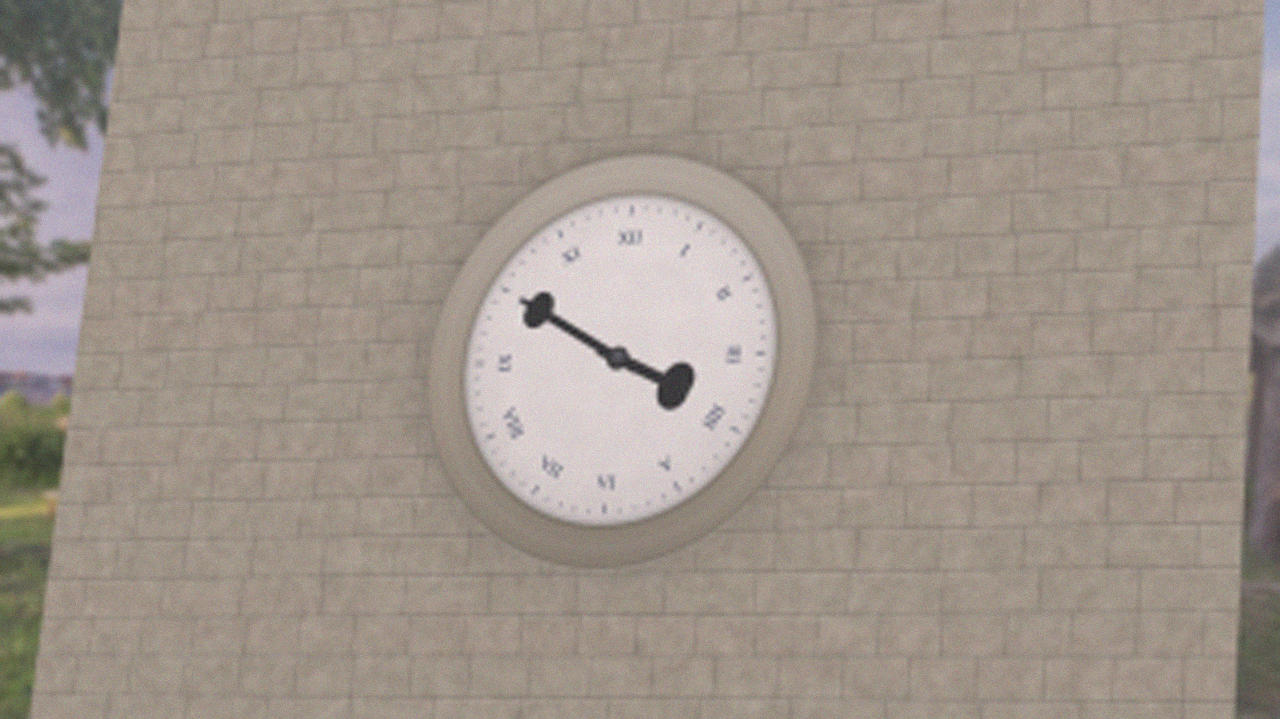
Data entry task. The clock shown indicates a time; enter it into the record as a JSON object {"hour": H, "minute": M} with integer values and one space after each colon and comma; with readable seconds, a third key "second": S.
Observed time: {"hour": 3, "minute": 50}
